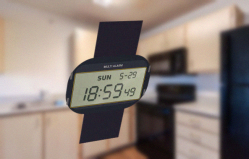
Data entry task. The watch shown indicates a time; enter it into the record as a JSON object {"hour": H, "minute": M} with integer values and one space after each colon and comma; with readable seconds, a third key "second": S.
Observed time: {"hour": 18, "minute": 59, "second": 49}
